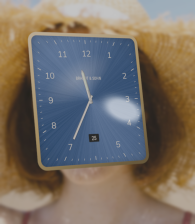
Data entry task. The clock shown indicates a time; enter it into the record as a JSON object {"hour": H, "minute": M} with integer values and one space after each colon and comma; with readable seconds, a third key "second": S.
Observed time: {"hour": 11, "minute": 35}
